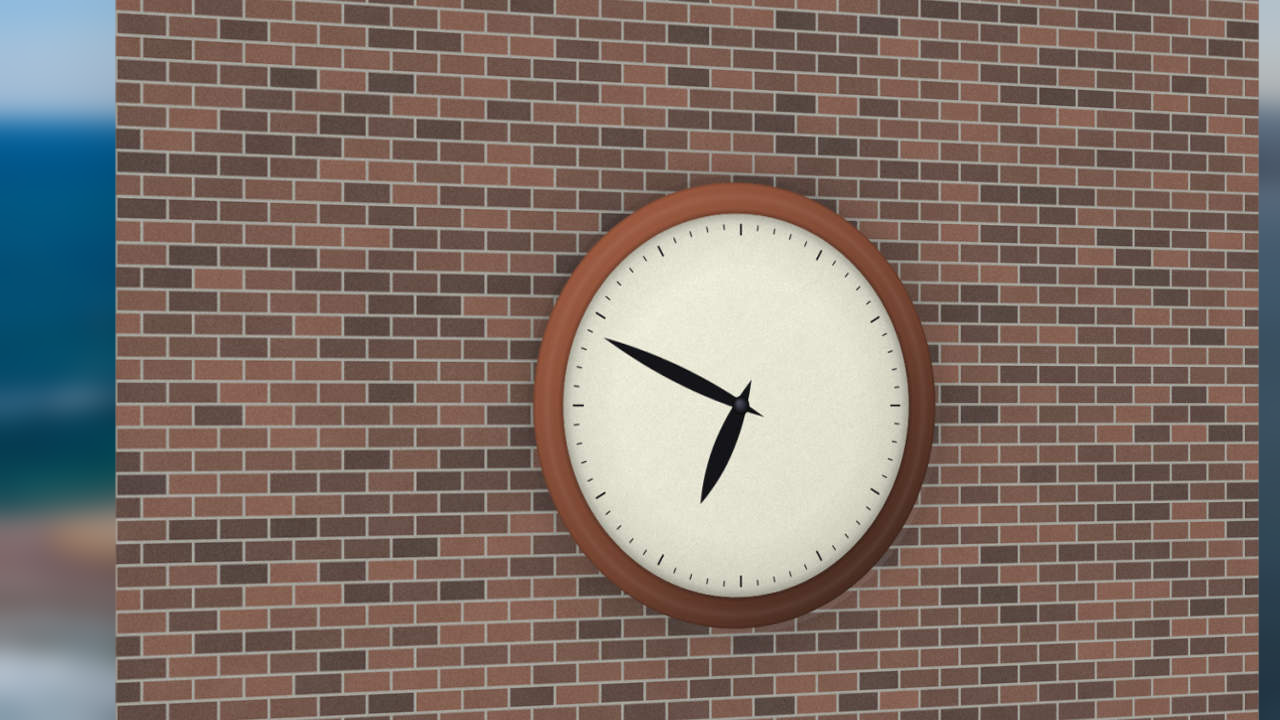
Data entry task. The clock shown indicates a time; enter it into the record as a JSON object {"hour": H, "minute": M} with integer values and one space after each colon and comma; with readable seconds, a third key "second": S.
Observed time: {"hour": 6, "minute": 49}
